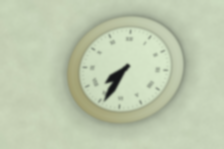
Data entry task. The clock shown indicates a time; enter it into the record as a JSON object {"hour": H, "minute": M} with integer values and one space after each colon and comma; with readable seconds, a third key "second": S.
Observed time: {"hour": 7, "minute": 34}
